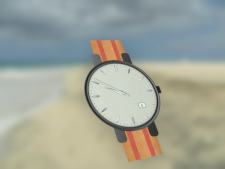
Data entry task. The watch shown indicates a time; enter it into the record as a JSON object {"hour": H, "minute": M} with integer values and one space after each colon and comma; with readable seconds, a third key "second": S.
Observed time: {"hour": 9, "minute": 51}
